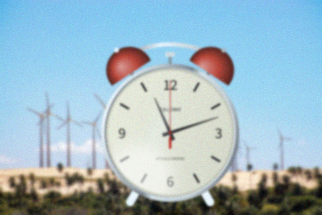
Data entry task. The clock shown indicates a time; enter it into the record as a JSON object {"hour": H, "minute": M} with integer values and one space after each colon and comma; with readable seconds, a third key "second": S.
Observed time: {"hour": 11, "minute": 12, "second": 0}
